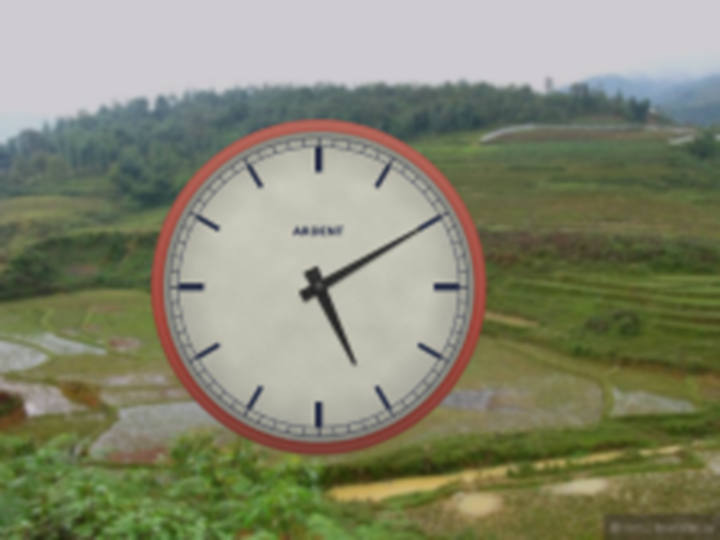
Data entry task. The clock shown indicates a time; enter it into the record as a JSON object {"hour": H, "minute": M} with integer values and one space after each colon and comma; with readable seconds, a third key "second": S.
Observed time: {"hour": 5, "minute": 10}
